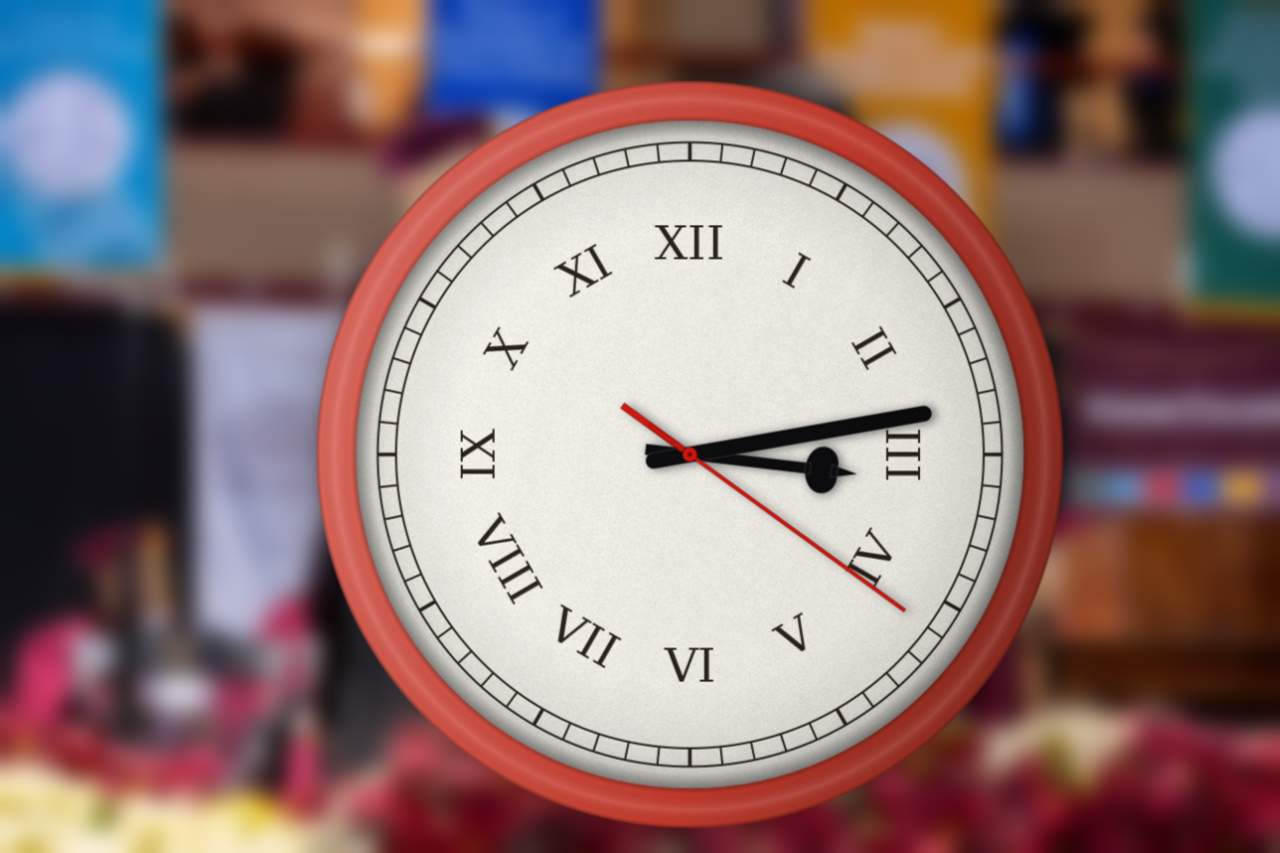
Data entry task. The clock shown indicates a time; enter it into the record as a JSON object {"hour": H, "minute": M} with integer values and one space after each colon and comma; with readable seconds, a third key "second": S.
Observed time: {"hour": 3, "minute": 13, "second": 21}
